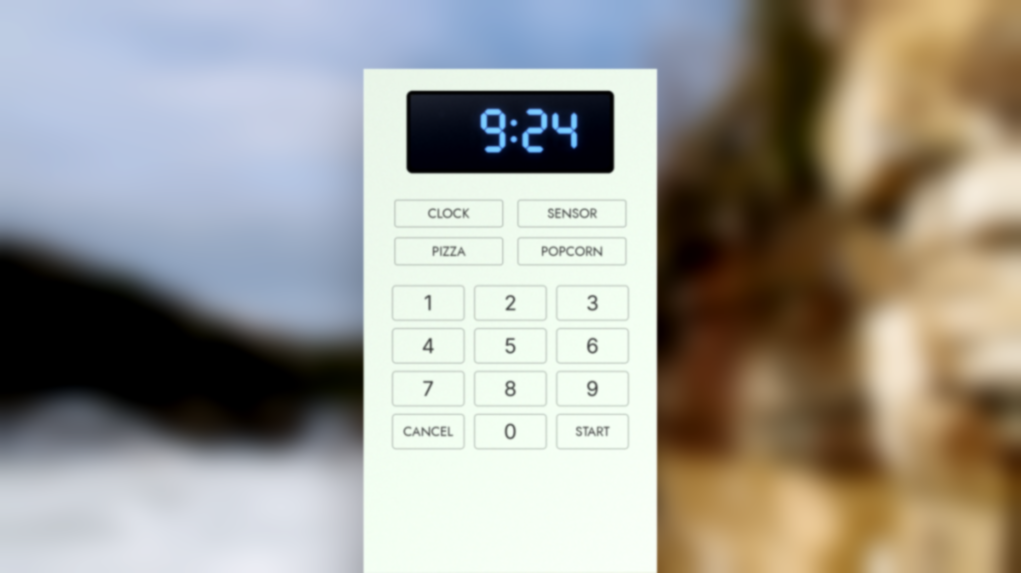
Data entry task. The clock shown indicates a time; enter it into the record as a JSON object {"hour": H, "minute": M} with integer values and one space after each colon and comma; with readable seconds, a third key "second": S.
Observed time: {"hour": 9, "minute": 24}
